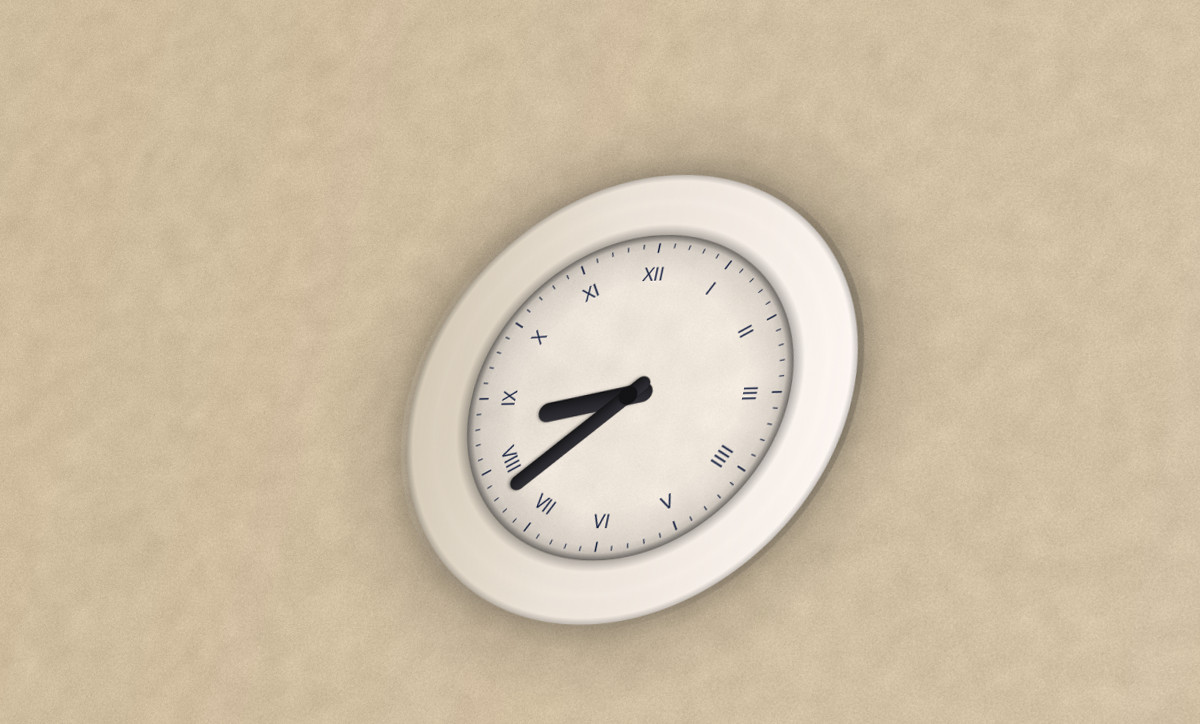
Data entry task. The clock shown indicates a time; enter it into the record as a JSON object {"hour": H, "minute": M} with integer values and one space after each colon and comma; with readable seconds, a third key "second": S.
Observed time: {"hour": 8, "minute": 38}
